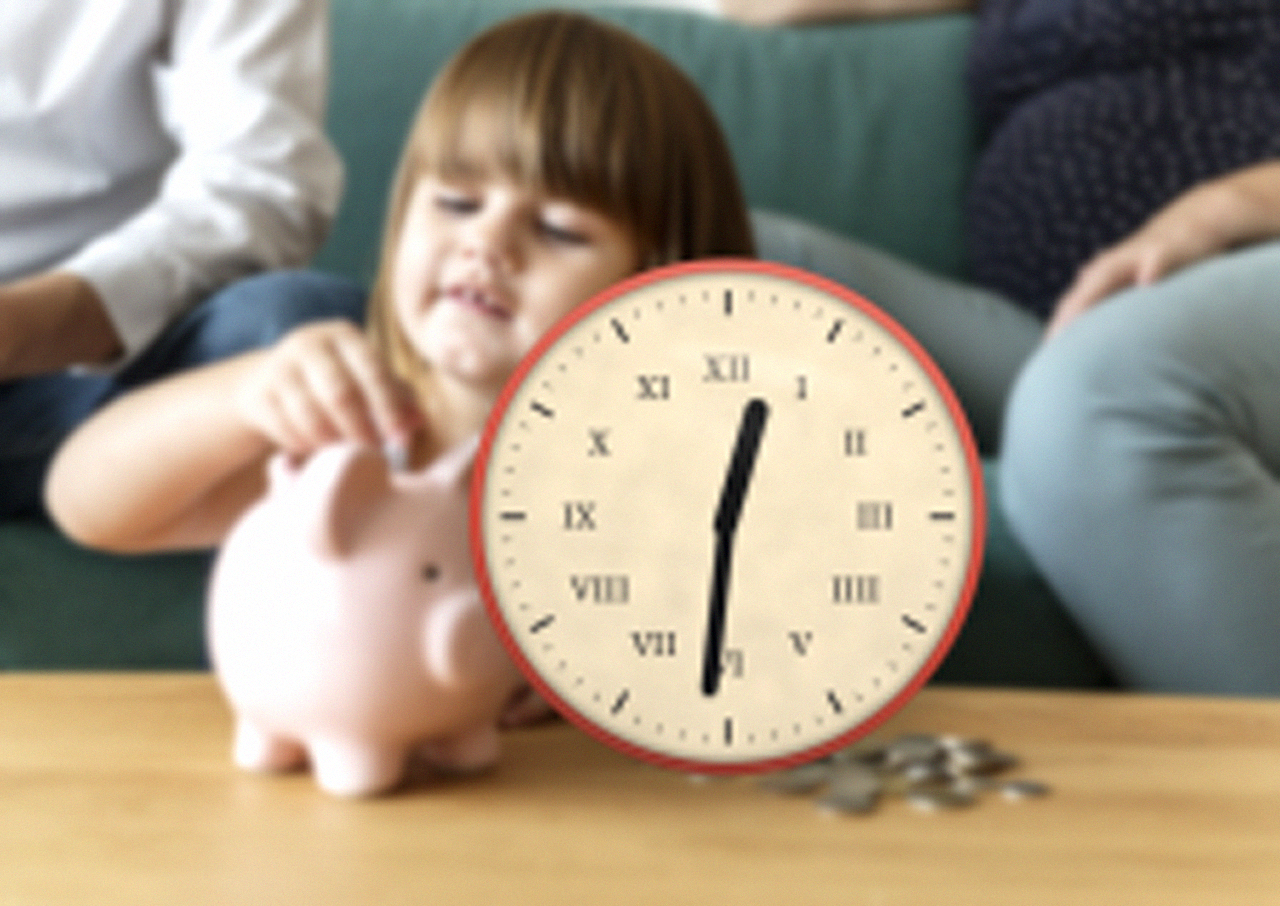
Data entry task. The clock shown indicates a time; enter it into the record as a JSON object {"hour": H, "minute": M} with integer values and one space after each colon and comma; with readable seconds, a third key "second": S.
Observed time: {"hour": 12, "minute": 31}
